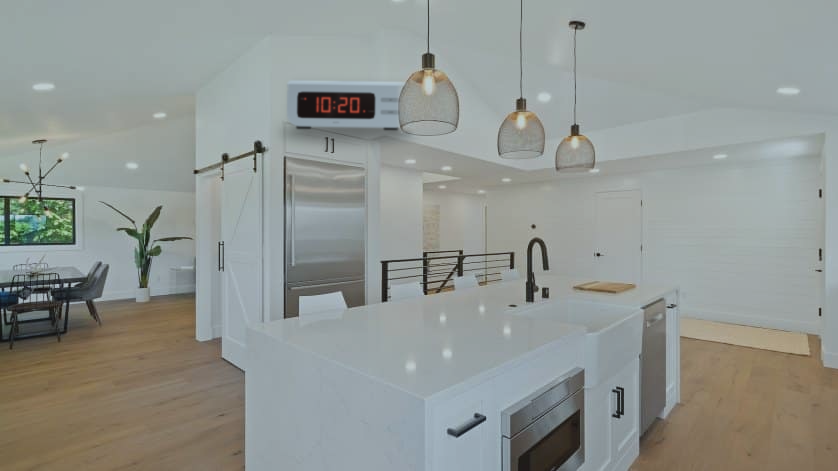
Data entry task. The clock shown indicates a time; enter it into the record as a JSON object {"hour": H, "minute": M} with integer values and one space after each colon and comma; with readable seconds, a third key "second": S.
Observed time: {"hour": 10, "minute": 20}
